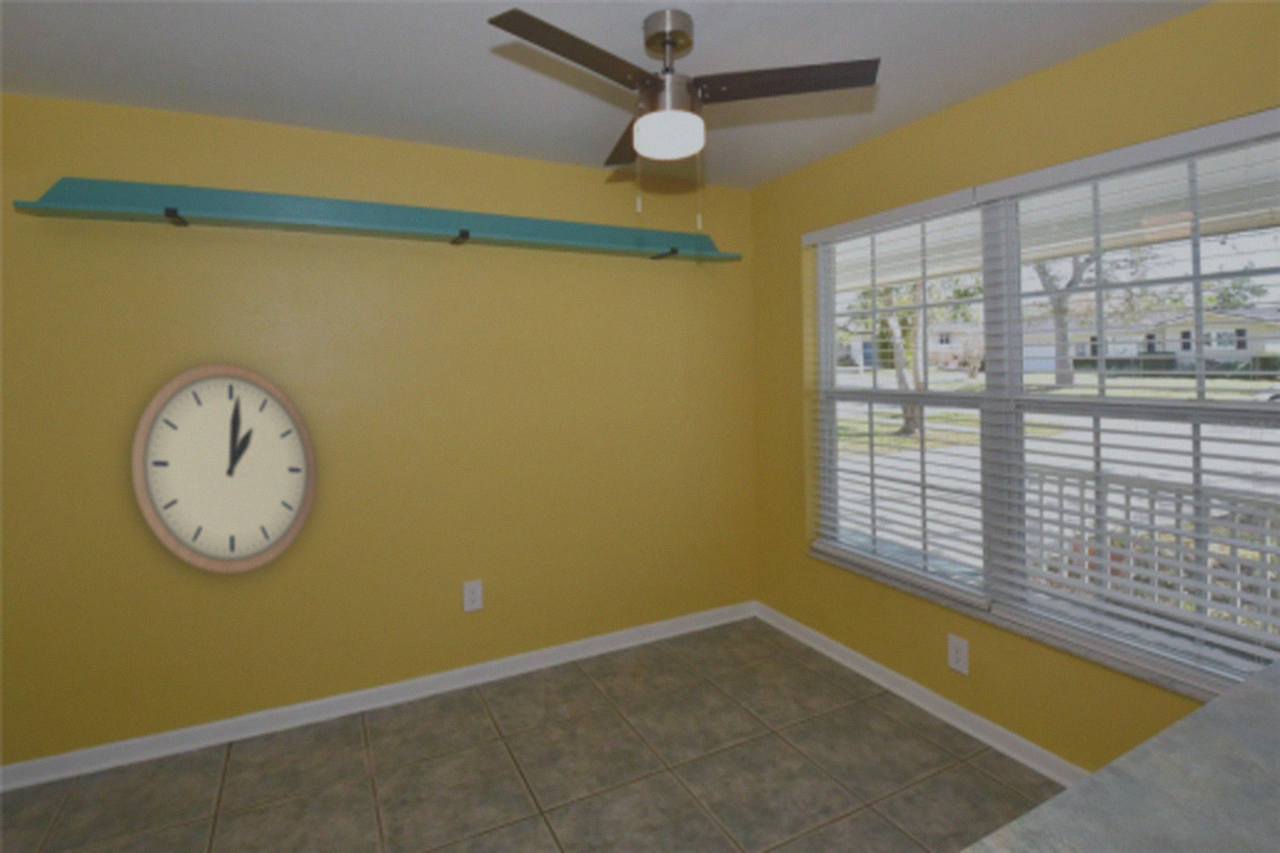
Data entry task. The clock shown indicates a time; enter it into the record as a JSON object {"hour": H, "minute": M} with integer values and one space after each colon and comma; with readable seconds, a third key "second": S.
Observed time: {"hour": 1, "minute": 1}
